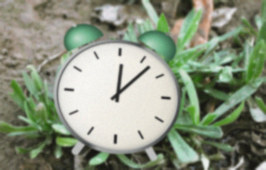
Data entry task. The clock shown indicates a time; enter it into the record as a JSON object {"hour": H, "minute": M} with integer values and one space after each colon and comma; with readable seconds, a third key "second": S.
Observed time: {"hour": 12, "minute": 7}
